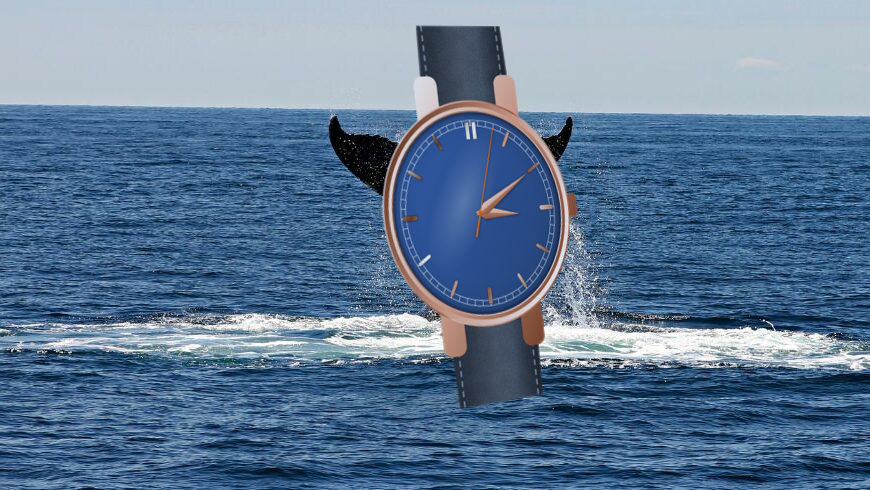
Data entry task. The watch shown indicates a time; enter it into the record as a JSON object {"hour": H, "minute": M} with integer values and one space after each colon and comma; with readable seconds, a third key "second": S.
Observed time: {"hour": 3, "minute": 10, "second": 3}
